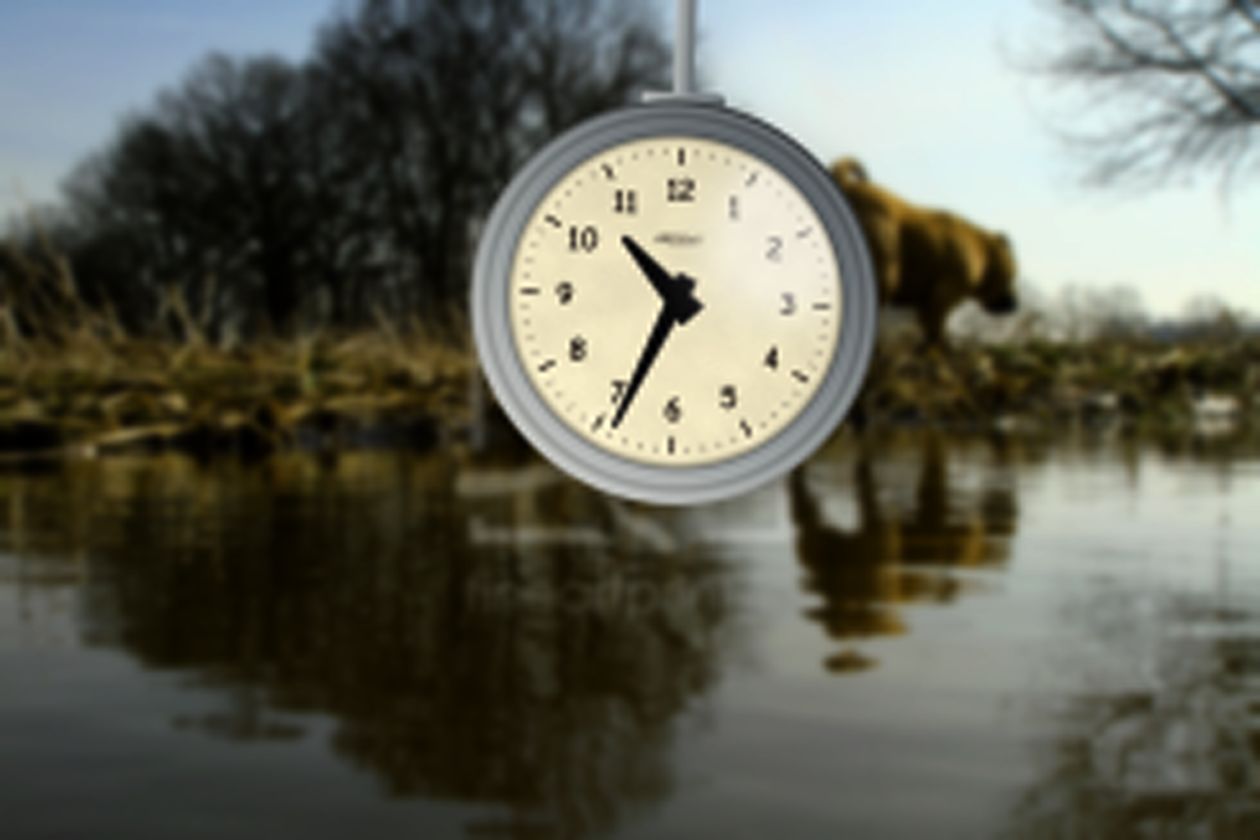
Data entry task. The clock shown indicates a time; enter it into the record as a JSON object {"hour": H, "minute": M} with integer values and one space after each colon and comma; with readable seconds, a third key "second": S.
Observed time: {"hour": 10, "minute": 34}
